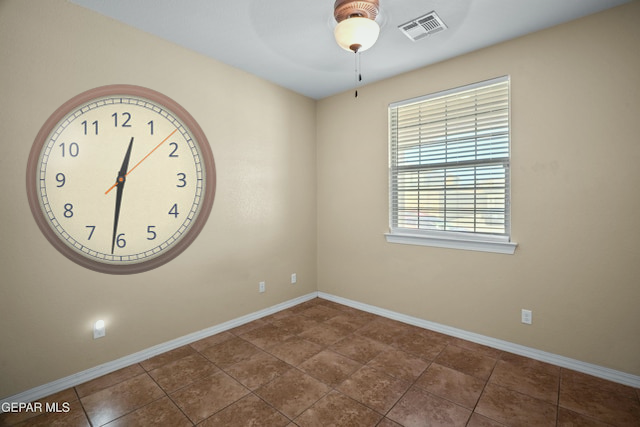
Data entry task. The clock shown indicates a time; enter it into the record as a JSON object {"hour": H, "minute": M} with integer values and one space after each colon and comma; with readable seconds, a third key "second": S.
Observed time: {"hour": 12, "minute": 31, "second": 8}
